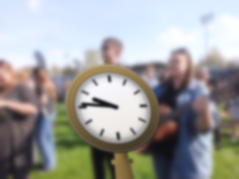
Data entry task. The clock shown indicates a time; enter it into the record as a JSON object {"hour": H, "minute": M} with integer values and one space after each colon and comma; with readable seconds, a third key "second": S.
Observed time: {"hour": 9, "minute": 46}
